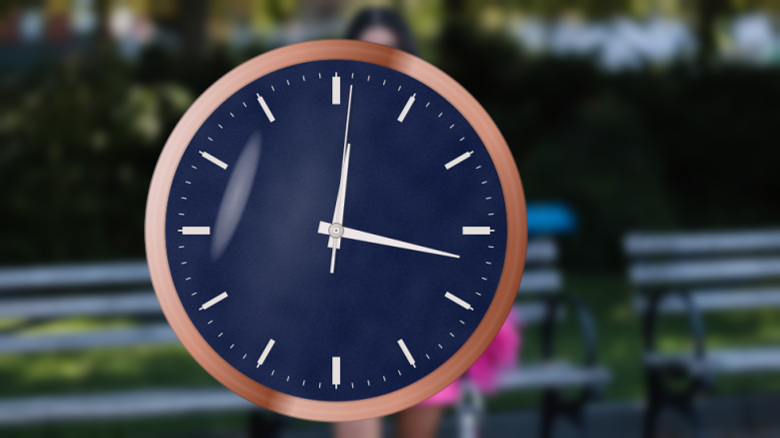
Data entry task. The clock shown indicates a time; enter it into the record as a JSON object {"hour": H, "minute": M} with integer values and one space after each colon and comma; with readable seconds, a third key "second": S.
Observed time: {"hour": 12, "minute": 17, "second": 1}
